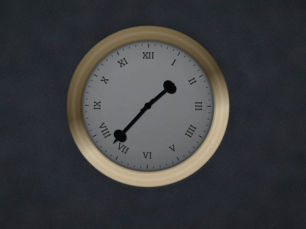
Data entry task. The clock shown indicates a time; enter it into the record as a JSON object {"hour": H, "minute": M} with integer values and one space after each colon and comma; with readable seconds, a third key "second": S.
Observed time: {"hour": 1, "minute": 37}
